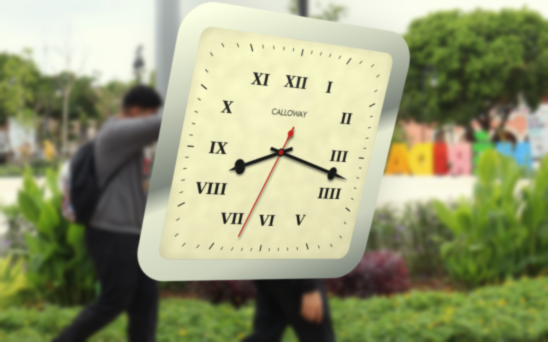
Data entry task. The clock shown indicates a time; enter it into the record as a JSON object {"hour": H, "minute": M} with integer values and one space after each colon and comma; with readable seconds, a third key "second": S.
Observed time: {"hour": 8, "minute": 17, "second": 33}
